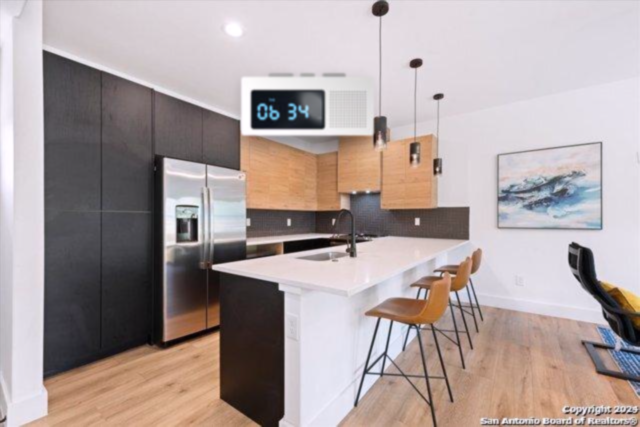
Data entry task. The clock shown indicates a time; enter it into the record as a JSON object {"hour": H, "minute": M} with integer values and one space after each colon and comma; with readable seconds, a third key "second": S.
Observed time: {"hour": 6, "minute": 34}
